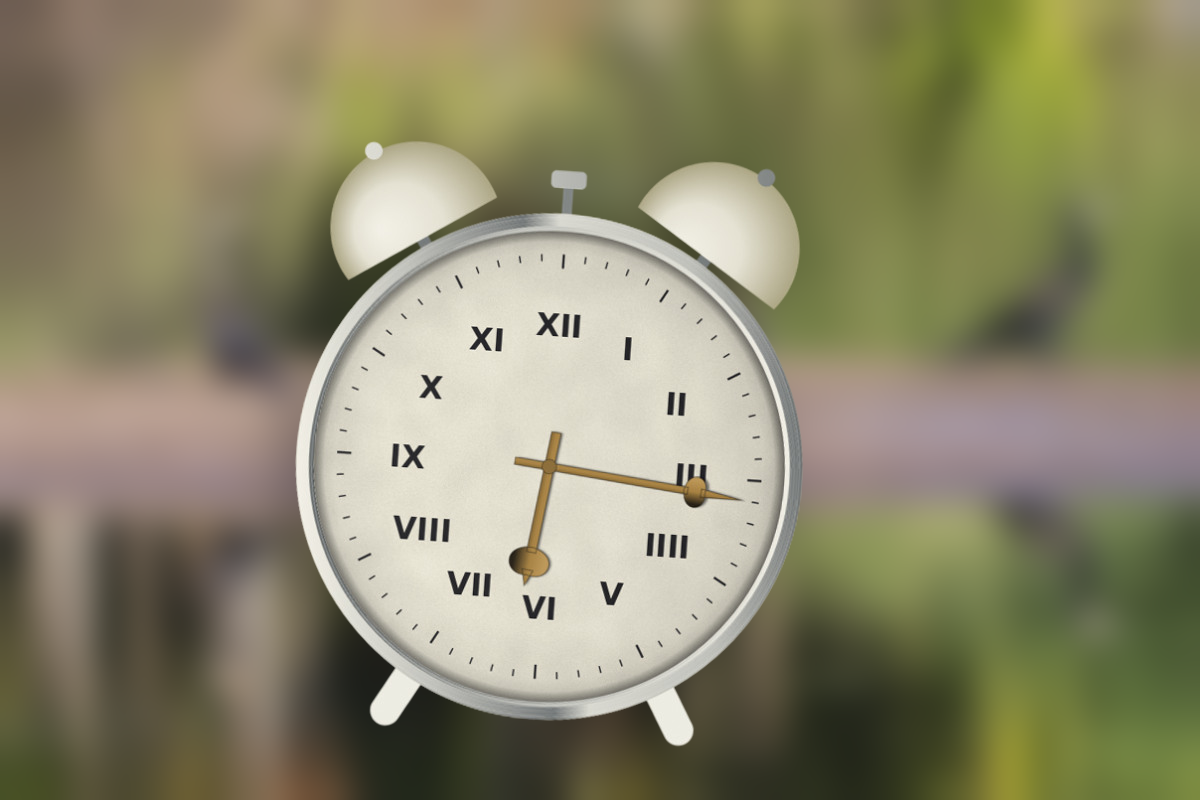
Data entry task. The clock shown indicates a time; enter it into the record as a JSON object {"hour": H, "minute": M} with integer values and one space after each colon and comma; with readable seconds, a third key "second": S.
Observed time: {"hour": 6, "minute": 16}
